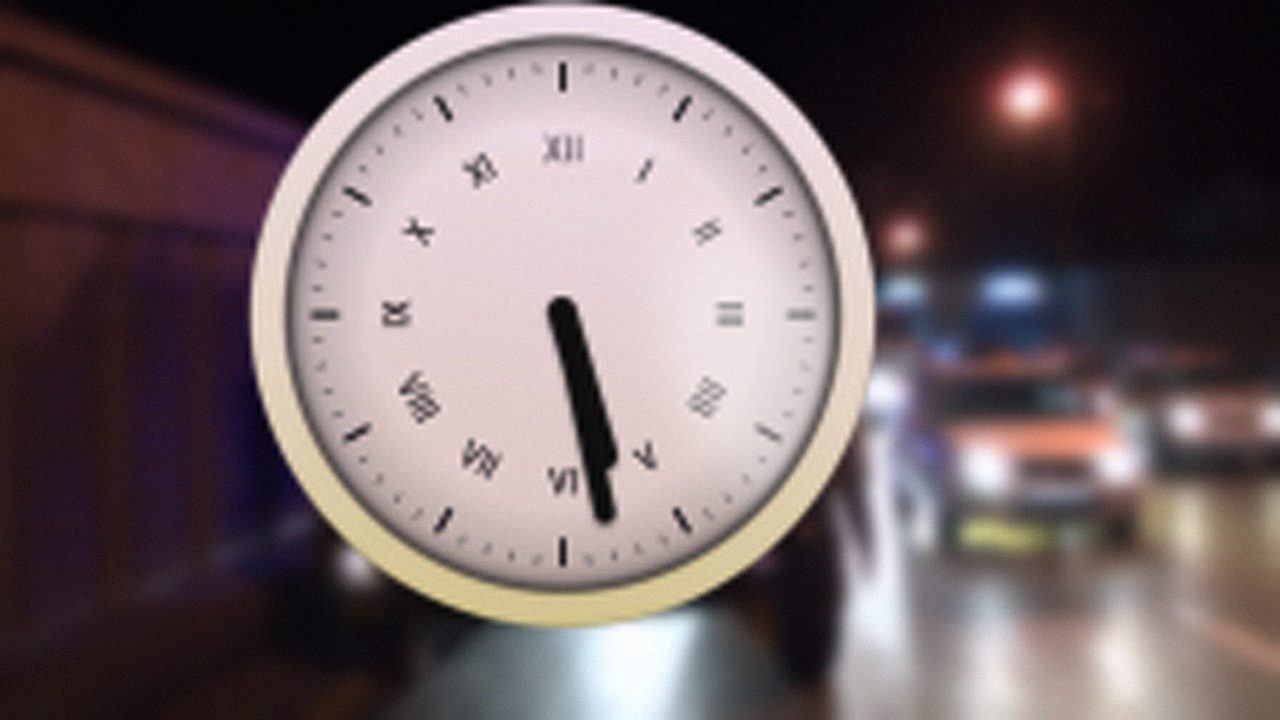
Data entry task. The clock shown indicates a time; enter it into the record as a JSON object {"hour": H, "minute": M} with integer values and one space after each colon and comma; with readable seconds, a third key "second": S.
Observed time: {"hour": 5, "minute": 28}
